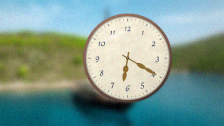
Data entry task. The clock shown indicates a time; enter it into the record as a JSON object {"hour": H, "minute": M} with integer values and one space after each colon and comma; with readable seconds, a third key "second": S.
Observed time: {"hour": 6, "minute": 20}
